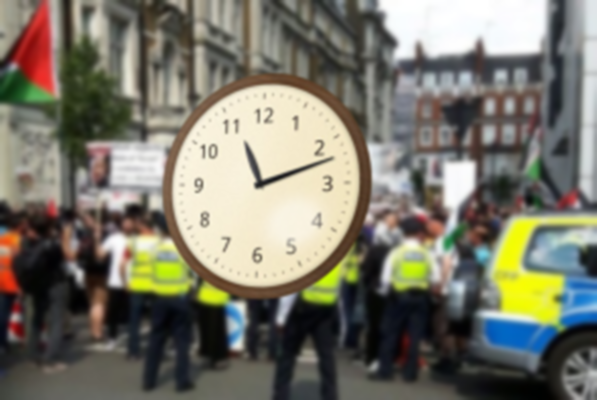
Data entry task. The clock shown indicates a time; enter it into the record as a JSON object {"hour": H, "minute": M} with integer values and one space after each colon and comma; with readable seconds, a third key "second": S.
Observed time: {"hour": 11, "minute": 12}
